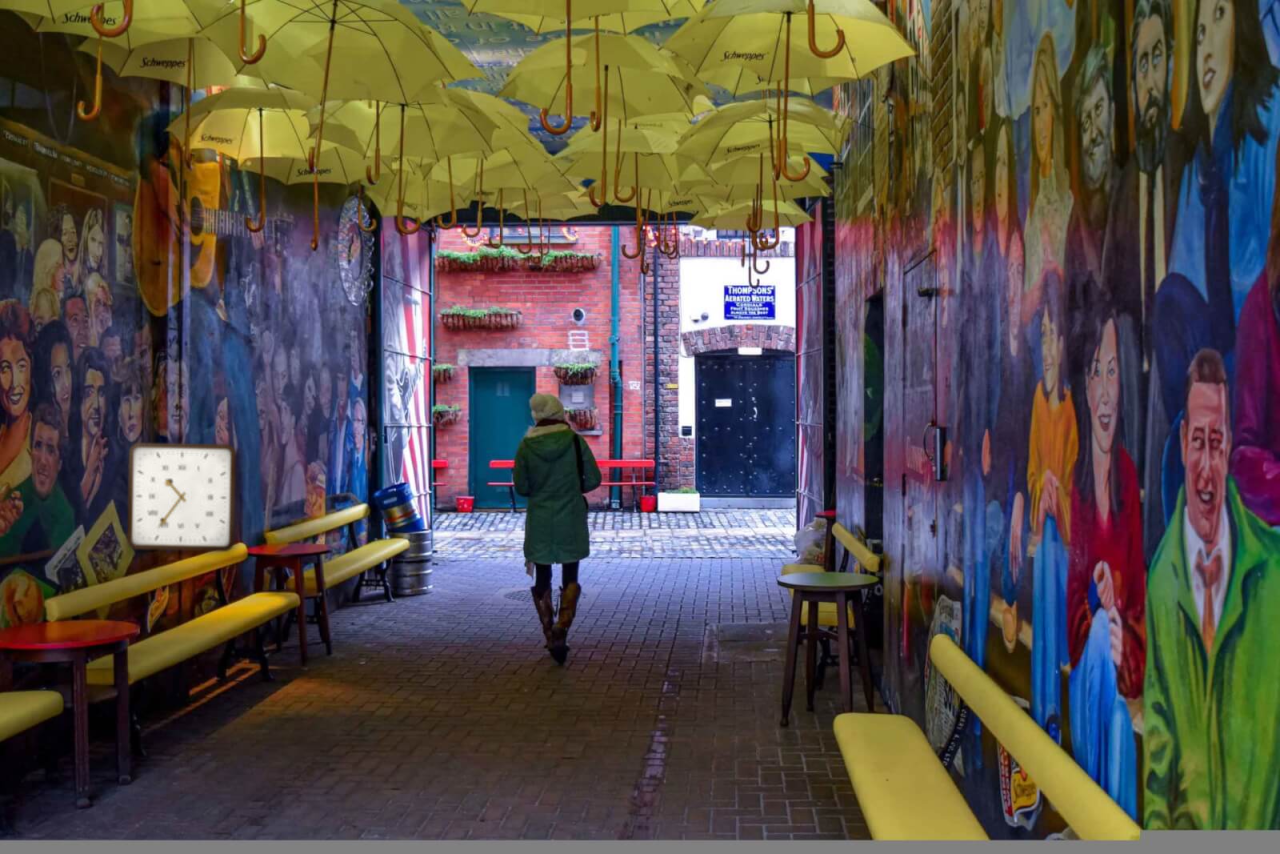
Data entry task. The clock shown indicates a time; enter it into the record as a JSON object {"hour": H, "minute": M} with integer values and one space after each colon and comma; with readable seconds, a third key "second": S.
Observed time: {"hour": 10, "minute": 36}
